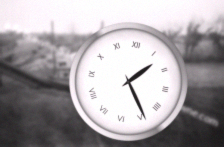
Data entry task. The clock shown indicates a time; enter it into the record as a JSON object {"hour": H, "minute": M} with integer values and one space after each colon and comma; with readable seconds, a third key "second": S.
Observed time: {"hour": 1, "minute": 24}
